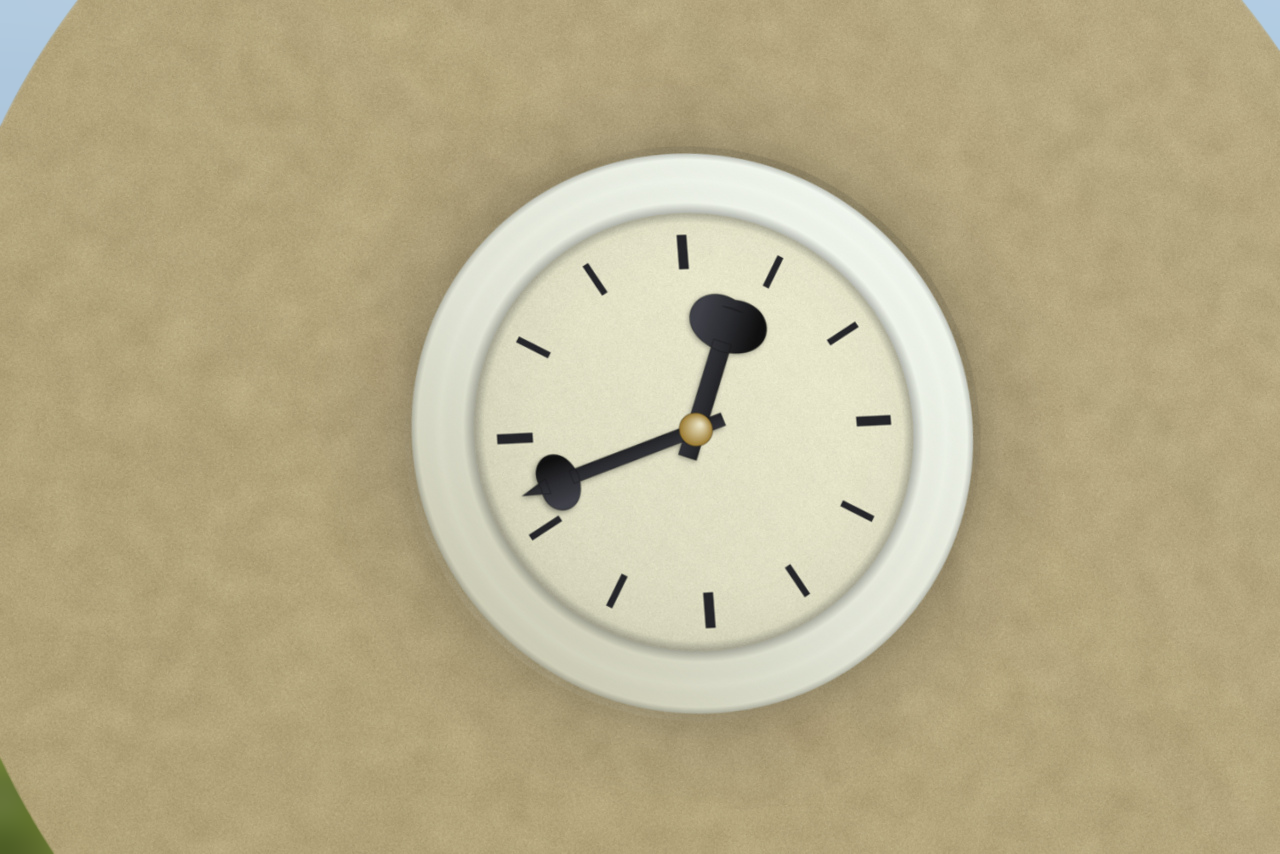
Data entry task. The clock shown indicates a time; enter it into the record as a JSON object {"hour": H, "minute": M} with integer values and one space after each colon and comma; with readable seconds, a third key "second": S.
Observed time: {"hour": 12, "minute": 42}
